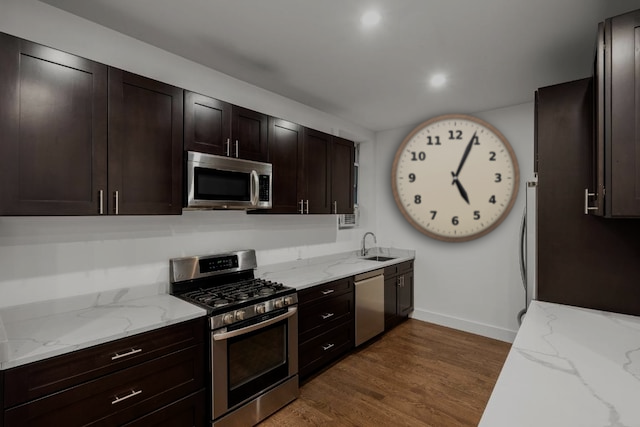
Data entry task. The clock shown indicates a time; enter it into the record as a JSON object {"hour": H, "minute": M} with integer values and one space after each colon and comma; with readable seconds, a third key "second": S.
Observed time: {"hour": 5, "minute": 4}
